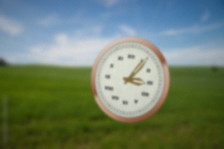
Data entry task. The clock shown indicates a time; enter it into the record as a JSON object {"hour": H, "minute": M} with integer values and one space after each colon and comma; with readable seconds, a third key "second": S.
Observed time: {"hour": 3, "minute": 6}
